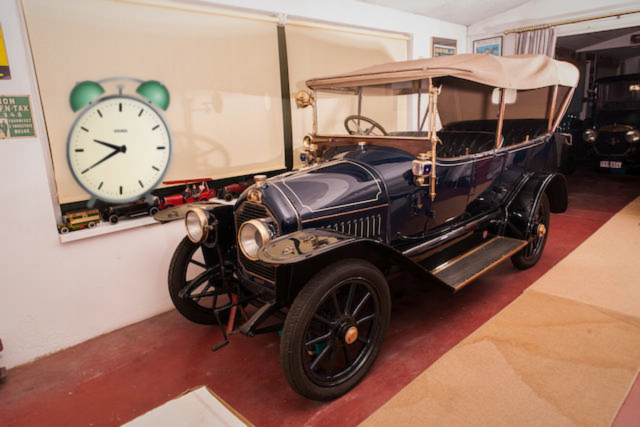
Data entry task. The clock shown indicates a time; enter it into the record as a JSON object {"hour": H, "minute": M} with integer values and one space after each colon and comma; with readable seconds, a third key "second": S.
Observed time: {"hour": 9, "minute": 40}
